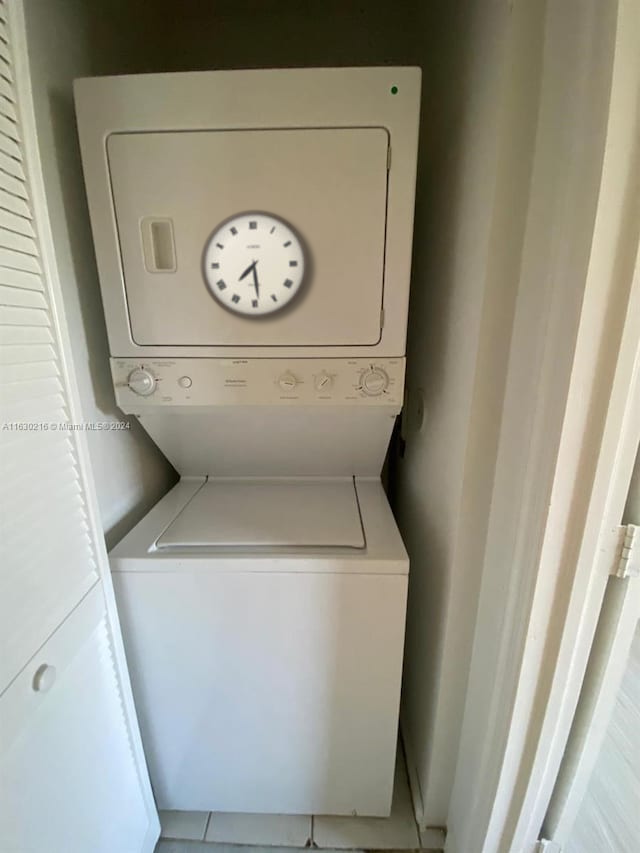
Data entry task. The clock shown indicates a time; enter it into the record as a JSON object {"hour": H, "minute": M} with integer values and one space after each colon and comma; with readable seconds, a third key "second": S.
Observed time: {"hour": 7, "minute": 29}
